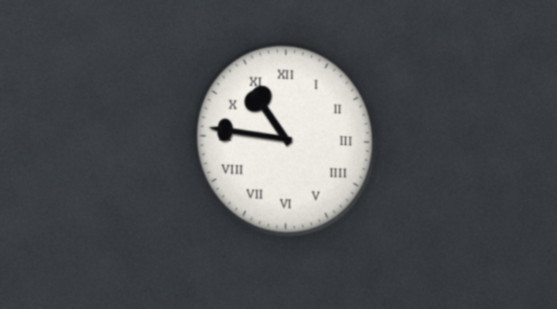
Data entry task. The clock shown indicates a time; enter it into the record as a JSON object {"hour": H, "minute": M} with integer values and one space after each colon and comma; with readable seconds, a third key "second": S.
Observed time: {"hour": 10, "minute": 46}
